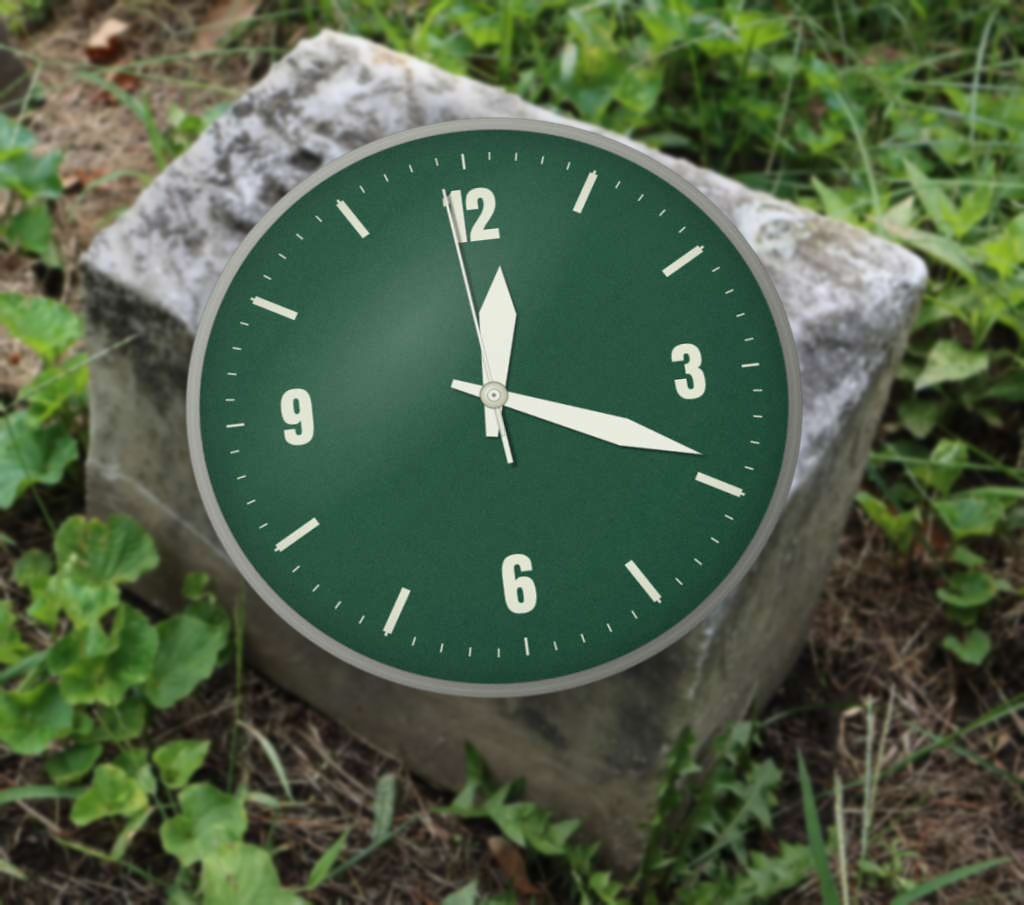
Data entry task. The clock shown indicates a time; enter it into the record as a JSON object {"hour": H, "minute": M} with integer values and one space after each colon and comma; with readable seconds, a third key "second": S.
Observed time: {"hour": 12, "minute": 18, "second": 59}
